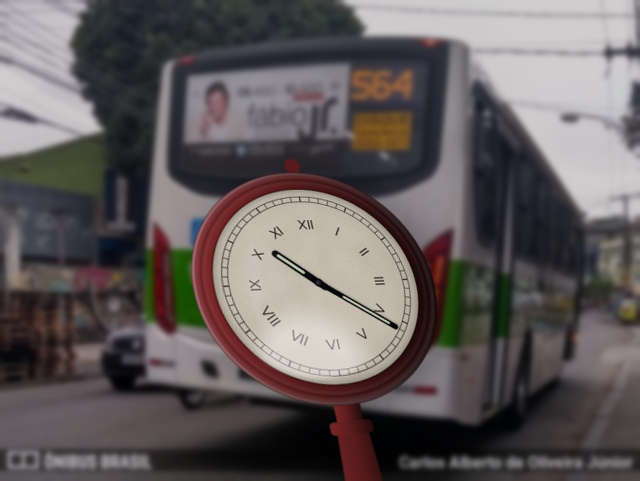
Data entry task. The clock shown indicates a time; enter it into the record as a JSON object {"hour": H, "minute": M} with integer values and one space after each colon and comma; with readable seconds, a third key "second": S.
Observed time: {"hour": 10, "minute": 21}
